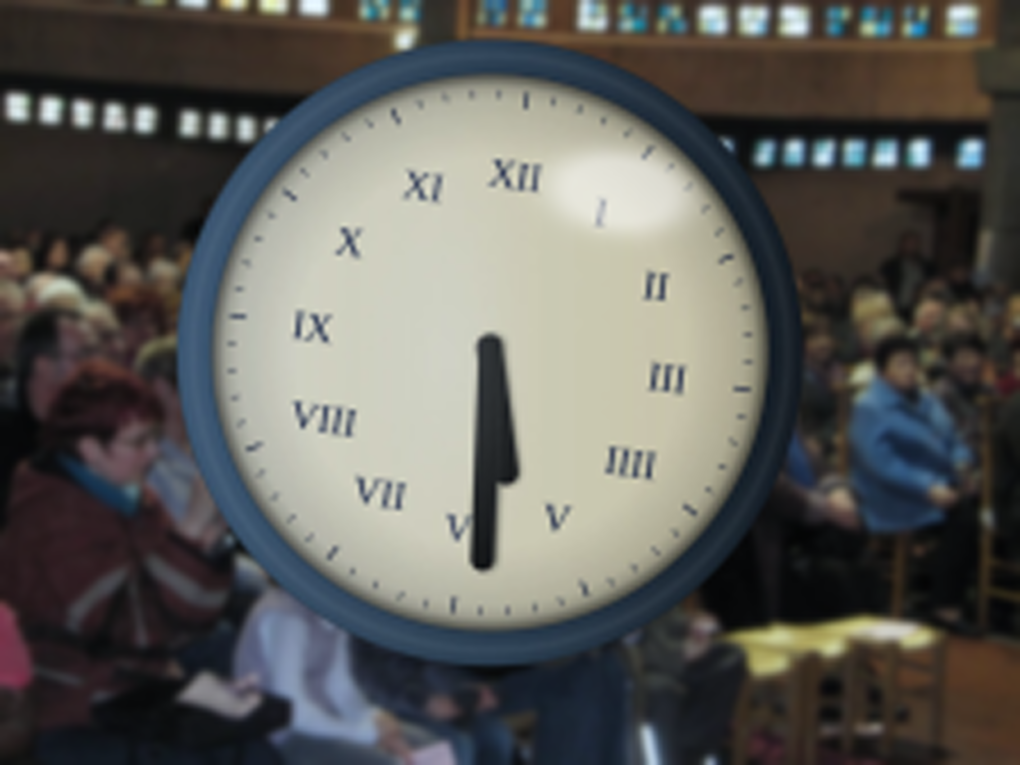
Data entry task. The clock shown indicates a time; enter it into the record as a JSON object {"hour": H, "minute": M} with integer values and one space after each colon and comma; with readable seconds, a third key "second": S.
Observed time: {"hour": 5, "minute": 29}
